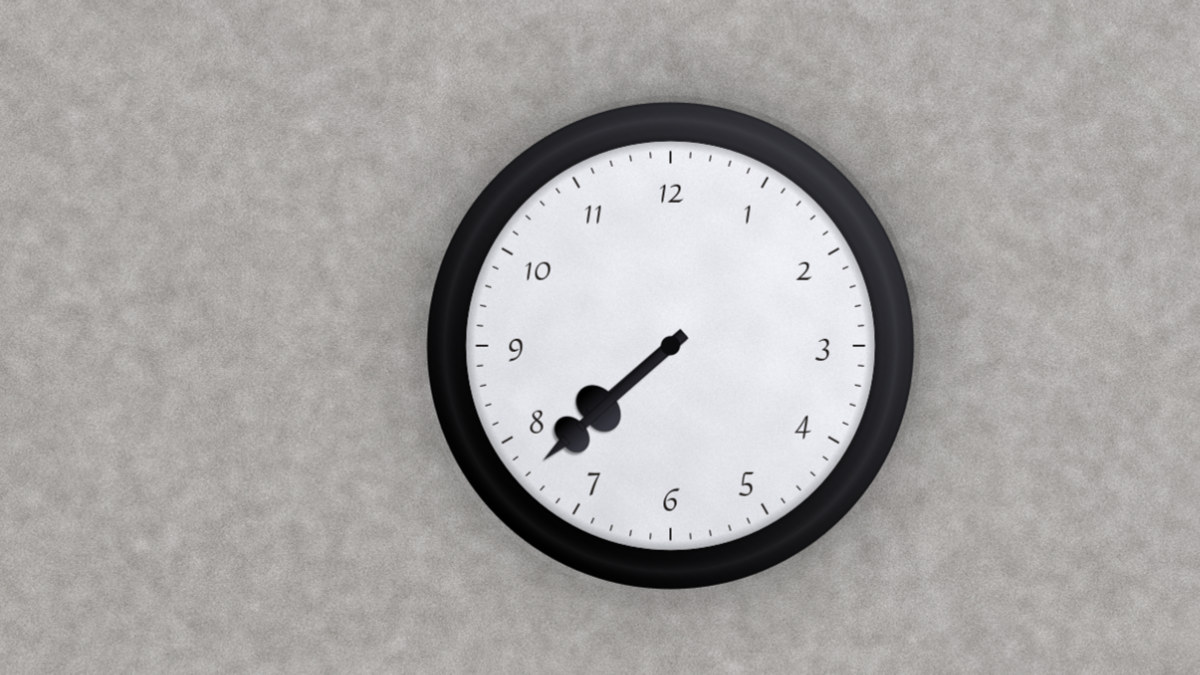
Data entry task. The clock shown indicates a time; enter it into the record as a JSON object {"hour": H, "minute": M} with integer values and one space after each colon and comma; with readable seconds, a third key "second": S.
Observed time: {"hour": 7, "minute": 38}
